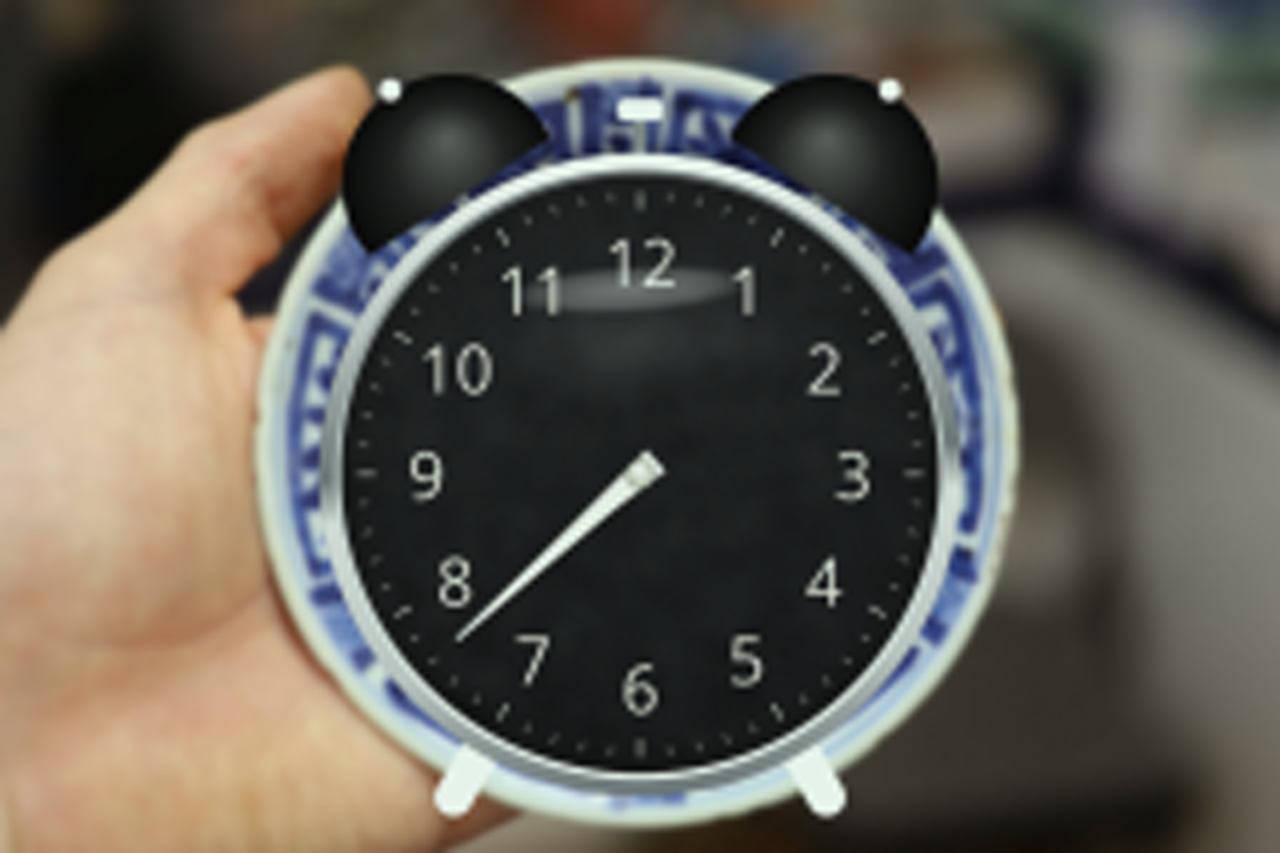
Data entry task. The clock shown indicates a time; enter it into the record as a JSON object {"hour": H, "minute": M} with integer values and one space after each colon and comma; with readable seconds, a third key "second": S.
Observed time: {"hour": 7, "minute": 38}
